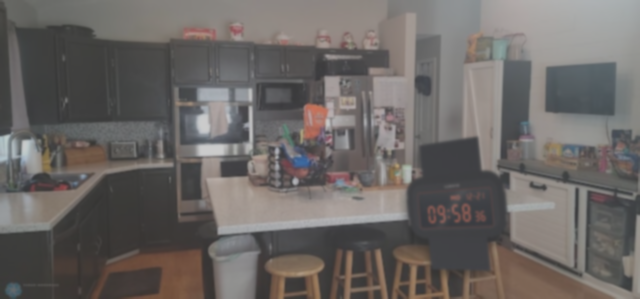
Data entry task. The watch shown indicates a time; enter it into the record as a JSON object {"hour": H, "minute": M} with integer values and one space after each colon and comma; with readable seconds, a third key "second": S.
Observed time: {"hour": 9, "minute": 58}
